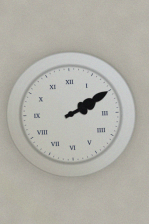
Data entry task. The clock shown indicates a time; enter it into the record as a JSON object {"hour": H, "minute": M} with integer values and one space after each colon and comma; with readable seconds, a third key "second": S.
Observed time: {"hour": 2, "minute": 10}
